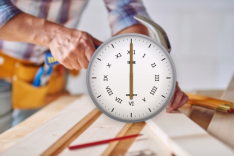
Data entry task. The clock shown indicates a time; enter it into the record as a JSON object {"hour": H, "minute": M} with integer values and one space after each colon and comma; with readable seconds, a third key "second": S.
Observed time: {"hour": 6, "minute": 0}
